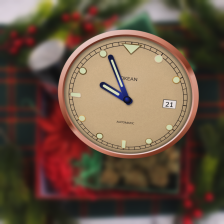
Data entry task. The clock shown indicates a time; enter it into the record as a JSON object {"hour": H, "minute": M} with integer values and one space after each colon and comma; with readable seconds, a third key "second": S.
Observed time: {"hour": 9, "minute": 56}
